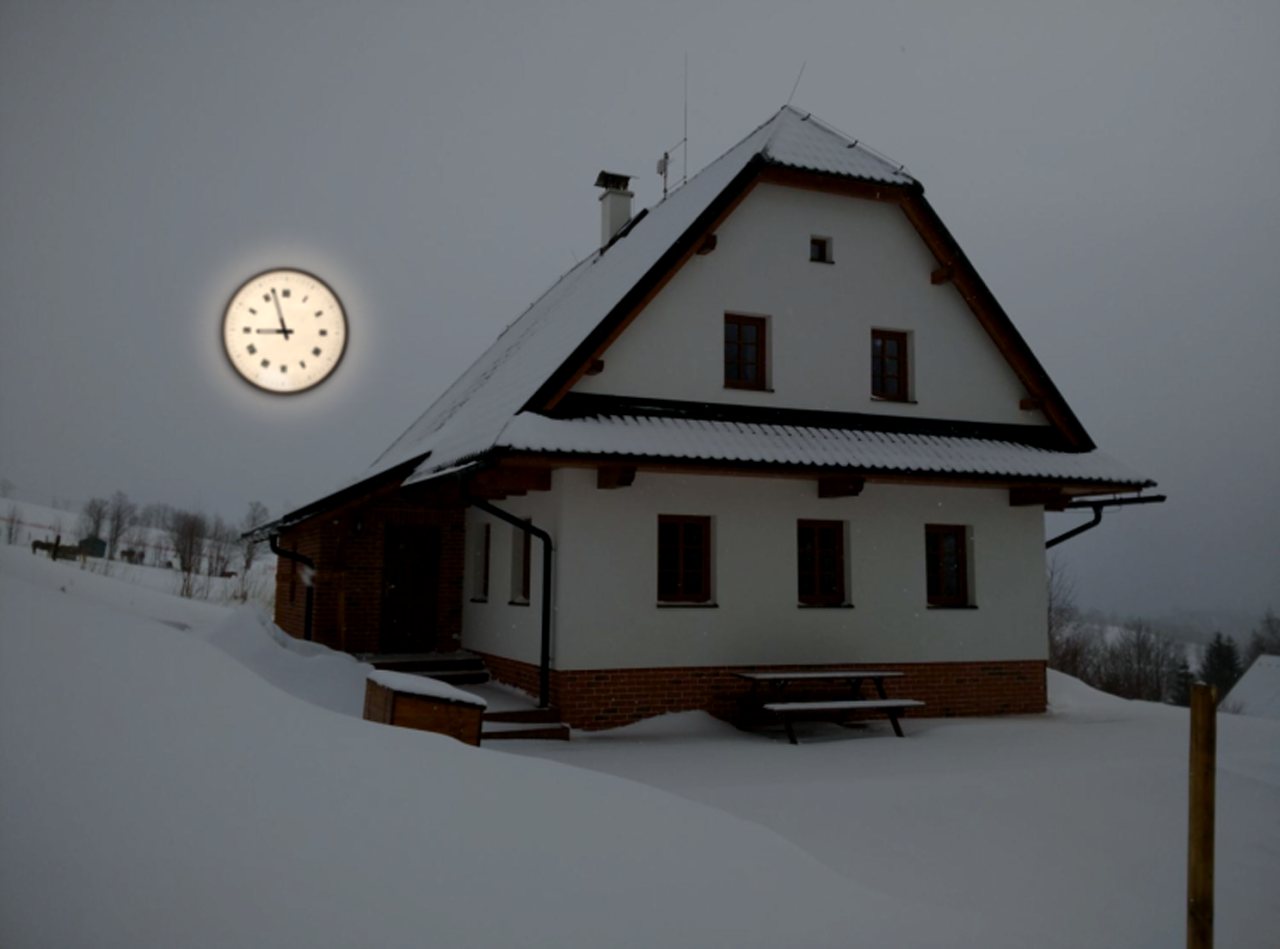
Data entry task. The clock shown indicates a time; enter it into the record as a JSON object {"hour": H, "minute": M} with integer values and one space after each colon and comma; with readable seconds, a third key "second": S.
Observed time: {"hour": 8, "minute": 57}
